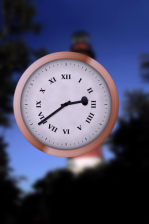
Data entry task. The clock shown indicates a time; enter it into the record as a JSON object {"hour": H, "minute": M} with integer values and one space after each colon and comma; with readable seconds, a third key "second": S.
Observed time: {"hour": 2, "minute": 39}
